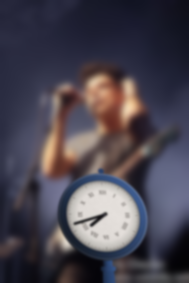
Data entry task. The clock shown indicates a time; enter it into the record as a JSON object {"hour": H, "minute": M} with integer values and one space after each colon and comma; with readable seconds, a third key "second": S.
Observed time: {"hour": 7, "minute": 42}
